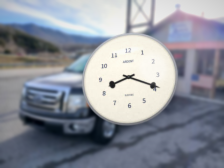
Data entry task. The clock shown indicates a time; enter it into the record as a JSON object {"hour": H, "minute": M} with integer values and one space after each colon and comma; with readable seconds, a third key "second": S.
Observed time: {"hour": 8, "minute": 19}
